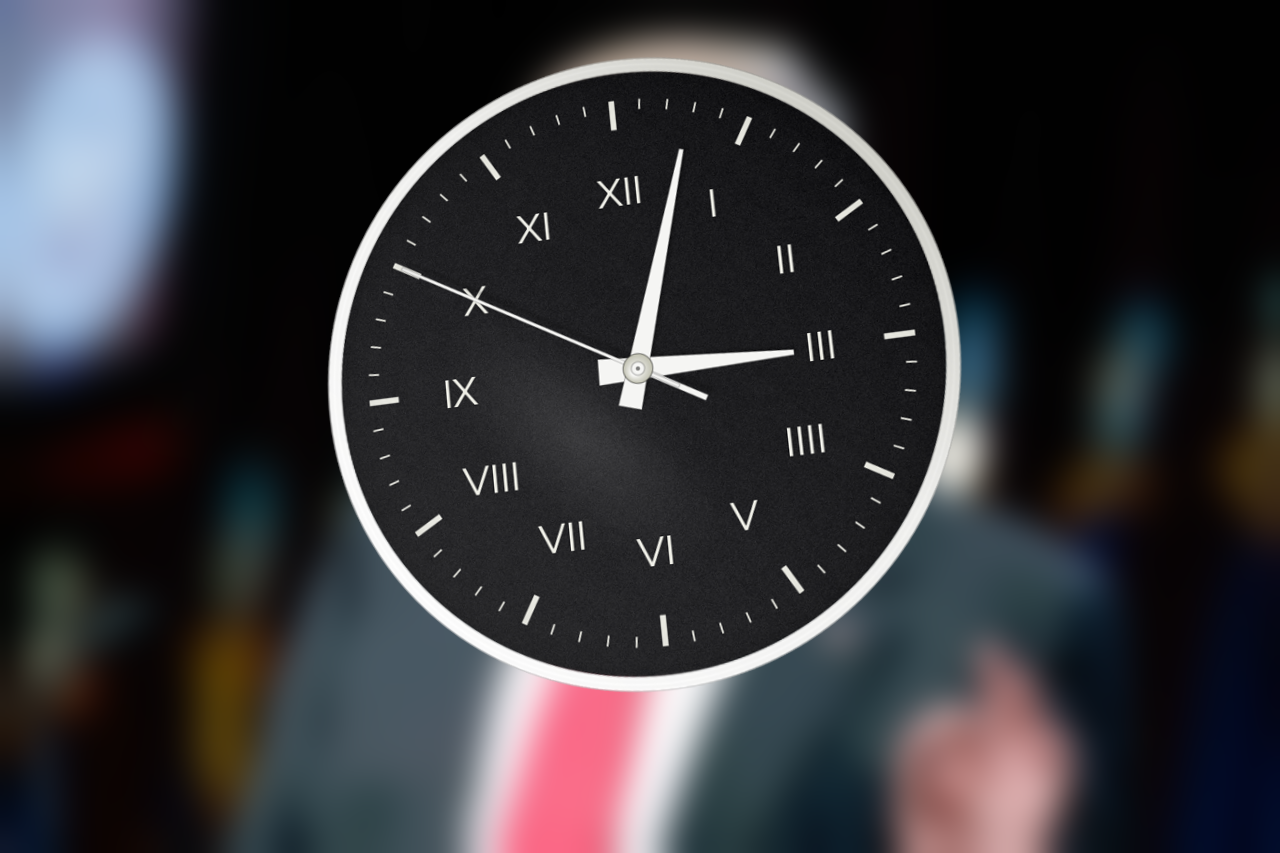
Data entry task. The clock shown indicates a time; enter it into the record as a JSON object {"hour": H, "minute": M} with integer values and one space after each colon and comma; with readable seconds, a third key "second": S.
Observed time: {"hour": 3, "minute": 2, "second": 50}
